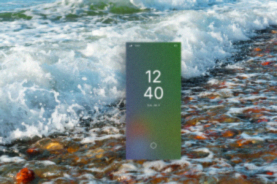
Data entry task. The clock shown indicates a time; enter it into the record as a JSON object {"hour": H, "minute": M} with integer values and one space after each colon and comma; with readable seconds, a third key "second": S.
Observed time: {"hour": 12, "minute": 40}
